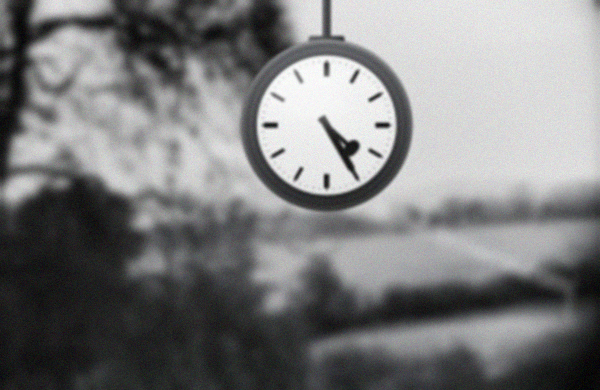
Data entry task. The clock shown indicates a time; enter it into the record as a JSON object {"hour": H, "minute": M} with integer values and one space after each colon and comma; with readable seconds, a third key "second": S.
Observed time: {"hour": 4, "minute": 25}
